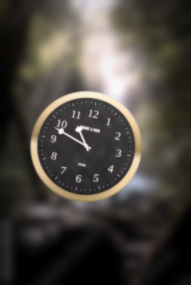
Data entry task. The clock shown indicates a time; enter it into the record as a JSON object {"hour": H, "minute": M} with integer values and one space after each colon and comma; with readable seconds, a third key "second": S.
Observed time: {"hour": 10, "minute": 48}
